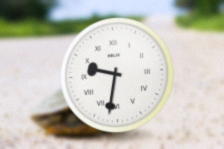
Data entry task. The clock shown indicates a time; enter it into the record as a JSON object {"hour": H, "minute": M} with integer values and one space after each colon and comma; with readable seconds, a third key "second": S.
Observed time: {"hour": 9, "minute": 32}
